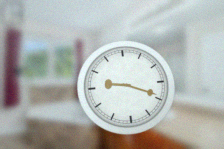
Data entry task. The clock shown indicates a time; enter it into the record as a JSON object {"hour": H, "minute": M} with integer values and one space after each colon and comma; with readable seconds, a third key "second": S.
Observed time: {"hour": 9, "minute": 19}
